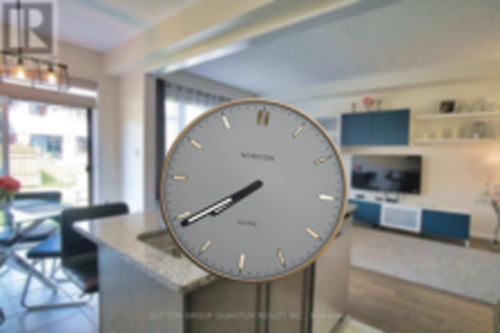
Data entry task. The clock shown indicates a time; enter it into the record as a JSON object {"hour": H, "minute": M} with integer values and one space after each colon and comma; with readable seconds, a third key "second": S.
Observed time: {"hour": 7, "minute": 39}
